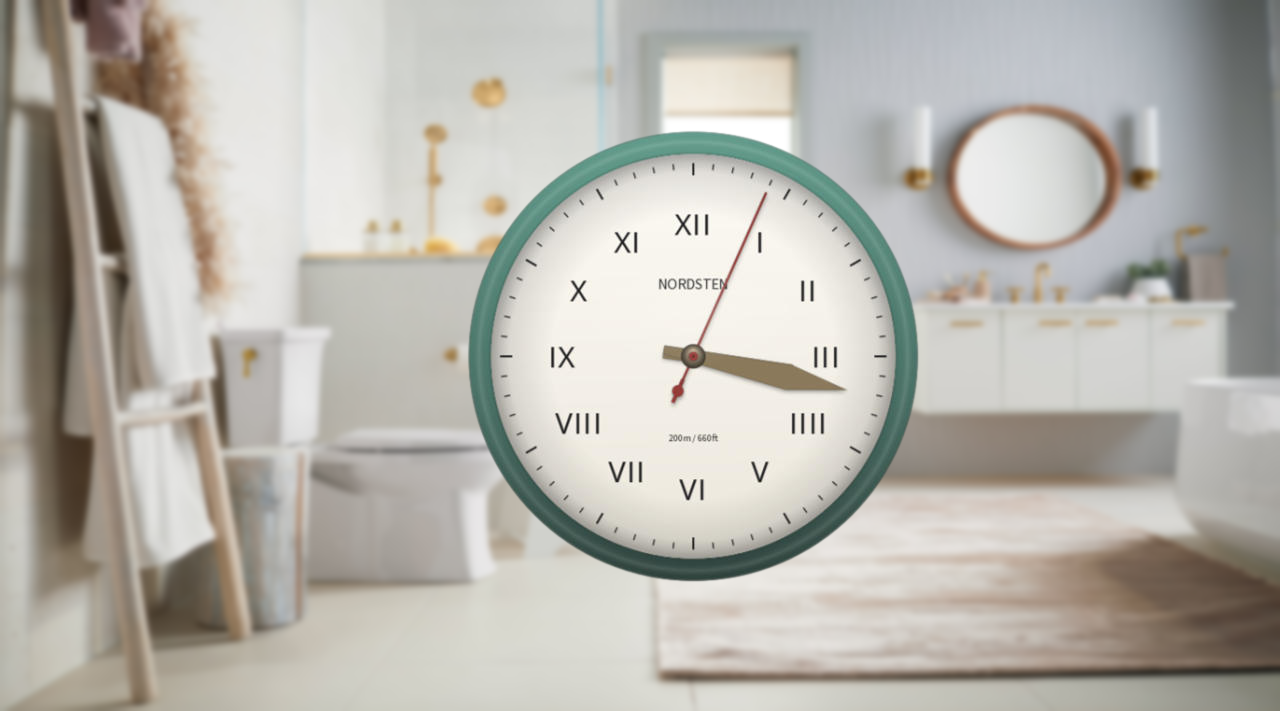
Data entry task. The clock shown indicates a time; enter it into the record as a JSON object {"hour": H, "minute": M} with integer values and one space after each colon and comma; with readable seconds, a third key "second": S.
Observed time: {"hour": 3, "minute": 17, "second": 4}
